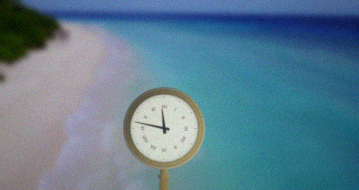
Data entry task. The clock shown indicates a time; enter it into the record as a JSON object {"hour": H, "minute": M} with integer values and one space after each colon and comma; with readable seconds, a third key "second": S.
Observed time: {"hour": 11, "minute": 47}
